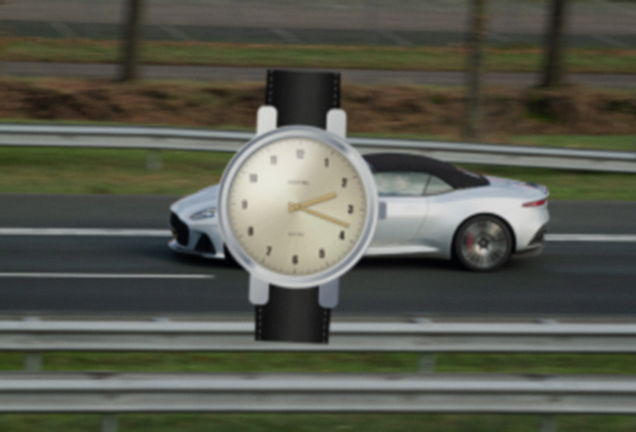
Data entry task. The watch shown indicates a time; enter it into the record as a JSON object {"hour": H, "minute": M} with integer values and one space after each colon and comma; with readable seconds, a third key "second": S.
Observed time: {"hour": 2, "minute": 18}
